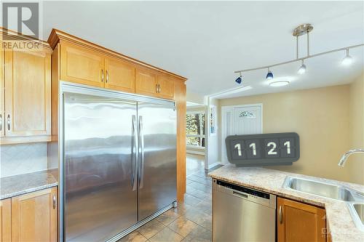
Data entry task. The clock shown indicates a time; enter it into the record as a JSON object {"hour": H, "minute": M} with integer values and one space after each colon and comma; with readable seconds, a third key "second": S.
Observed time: {"hour": 11, "minute": 21}
